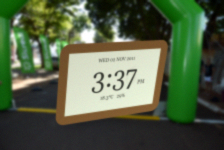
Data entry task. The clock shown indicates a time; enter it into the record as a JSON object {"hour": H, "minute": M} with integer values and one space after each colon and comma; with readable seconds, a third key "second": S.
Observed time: {"hour": 3, "minute": 37}
